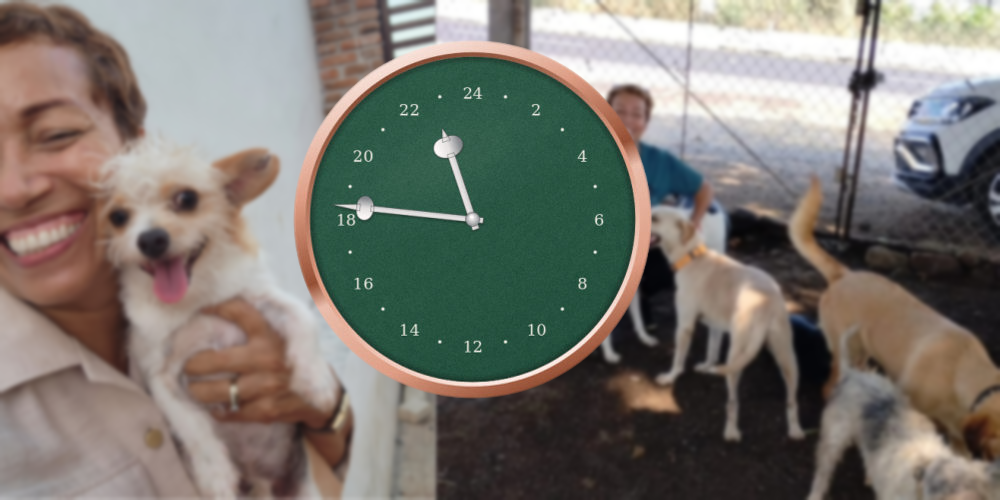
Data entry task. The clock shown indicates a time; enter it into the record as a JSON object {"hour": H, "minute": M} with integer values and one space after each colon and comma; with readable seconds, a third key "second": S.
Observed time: {"hour": 22, "minute": 46}
